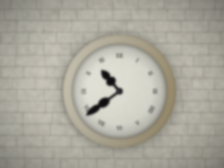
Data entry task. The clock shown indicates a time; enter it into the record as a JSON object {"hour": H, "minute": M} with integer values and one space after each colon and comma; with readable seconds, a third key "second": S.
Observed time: {"hour": 10, "minute": 39}
